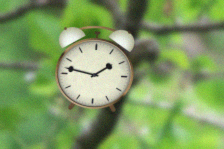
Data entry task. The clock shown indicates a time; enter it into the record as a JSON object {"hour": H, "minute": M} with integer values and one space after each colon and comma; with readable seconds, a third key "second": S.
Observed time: {"hour": 1, "minute": 47}
